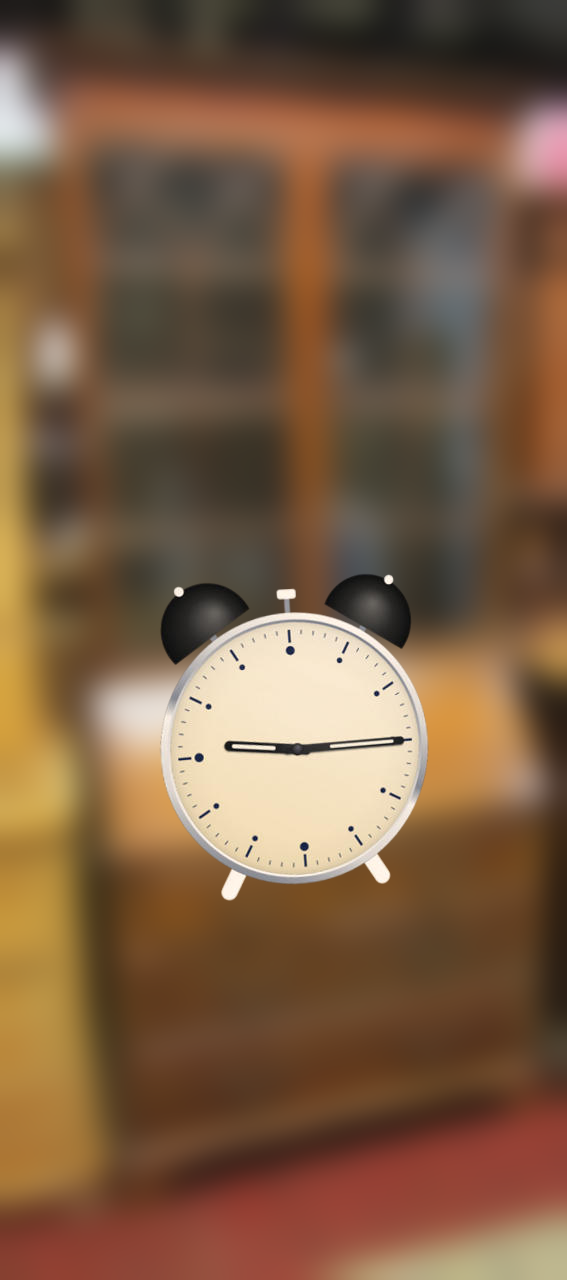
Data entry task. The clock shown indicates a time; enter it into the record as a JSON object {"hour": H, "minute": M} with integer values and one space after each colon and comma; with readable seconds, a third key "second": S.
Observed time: {"hour": 9, "minute": 15}
